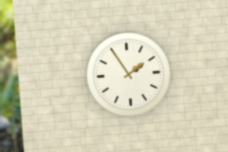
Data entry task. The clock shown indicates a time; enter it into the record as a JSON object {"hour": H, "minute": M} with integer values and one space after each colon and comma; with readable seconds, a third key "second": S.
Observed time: {"hour": 1, "minute": 55}
